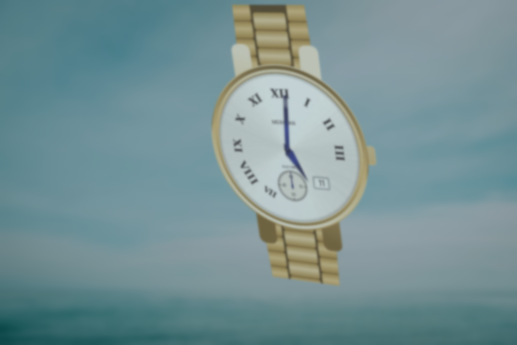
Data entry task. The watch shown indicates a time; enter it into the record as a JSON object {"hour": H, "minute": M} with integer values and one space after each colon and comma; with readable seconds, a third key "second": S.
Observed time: {"hour": 5, "minute": 1}
